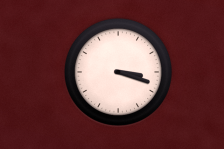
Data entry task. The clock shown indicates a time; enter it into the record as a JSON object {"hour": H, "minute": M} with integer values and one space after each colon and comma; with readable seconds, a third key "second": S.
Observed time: {"hour": 3, "minute": 18}
